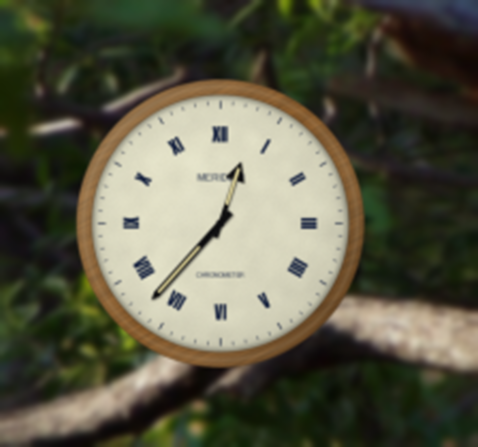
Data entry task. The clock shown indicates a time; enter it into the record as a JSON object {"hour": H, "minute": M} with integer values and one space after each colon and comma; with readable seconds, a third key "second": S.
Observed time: {"hour": 12, "minute": 37}
